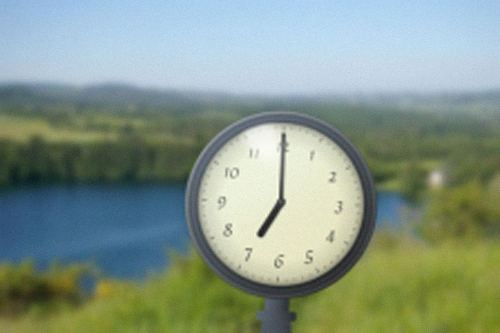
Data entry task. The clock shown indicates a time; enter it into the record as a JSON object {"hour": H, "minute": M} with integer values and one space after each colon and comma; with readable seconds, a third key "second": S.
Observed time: {"hour": 7, "minute": 0}
